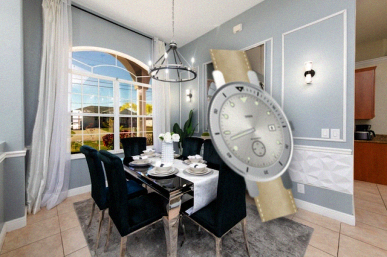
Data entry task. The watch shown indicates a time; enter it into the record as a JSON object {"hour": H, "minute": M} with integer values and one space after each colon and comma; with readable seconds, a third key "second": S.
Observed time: {"hour": 8, "minute": 43}
